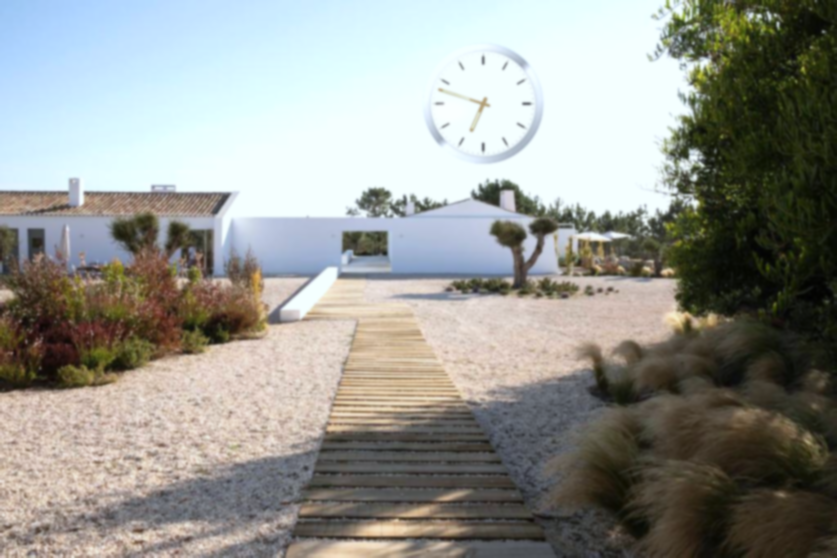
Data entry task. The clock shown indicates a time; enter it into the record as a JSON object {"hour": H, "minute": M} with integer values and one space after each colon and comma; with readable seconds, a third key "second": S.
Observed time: {"hour": 6, "minute": 48}
